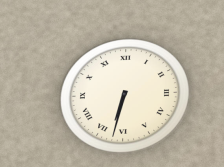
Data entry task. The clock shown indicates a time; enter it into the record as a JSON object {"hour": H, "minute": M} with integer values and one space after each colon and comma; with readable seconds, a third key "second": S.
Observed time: {"hour": 6, "minute": 32}
